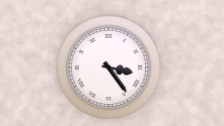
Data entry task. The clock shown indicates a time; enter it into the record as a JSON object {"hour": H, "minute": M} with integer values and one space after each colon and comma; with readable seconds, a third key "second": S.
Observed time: {"hour": 3, "minute": 24}
